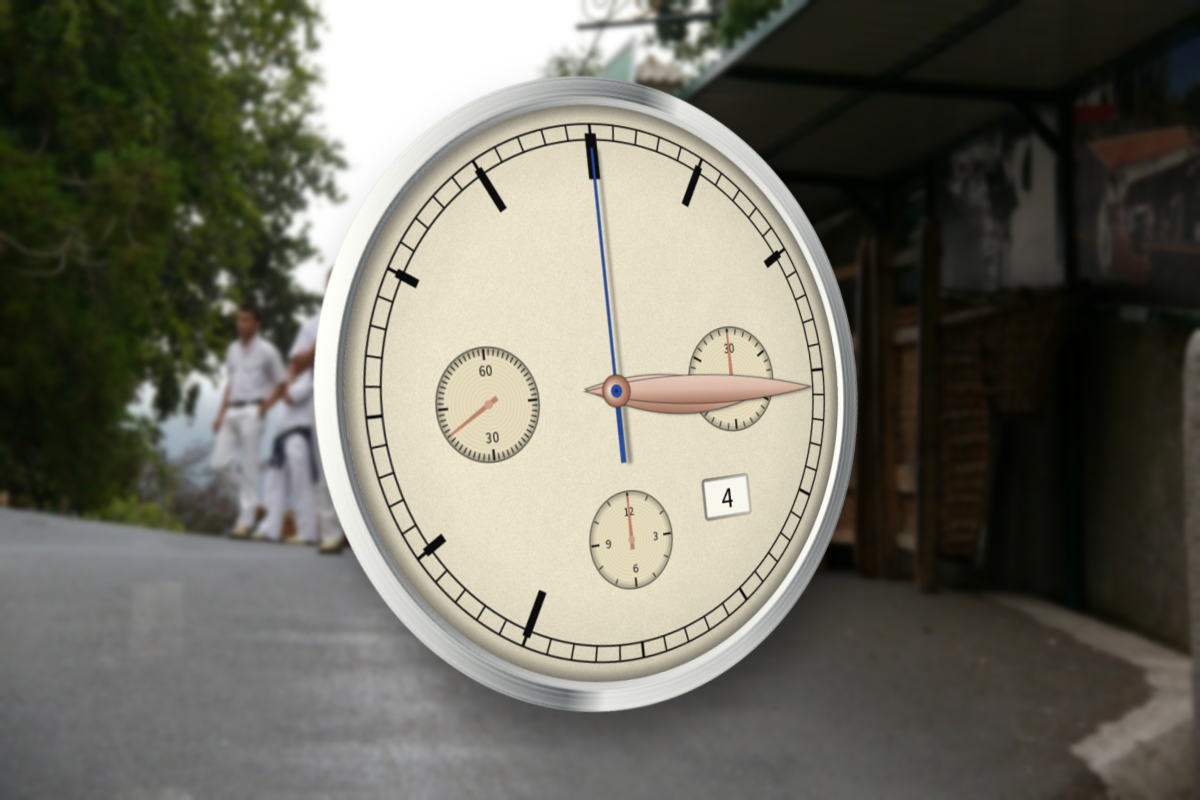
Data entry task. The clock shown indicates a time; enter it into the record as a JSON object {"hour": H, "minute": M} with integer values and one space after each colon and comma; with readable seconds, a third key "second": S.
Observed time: {"hour": 3, "minute": 15, "second": 40}
